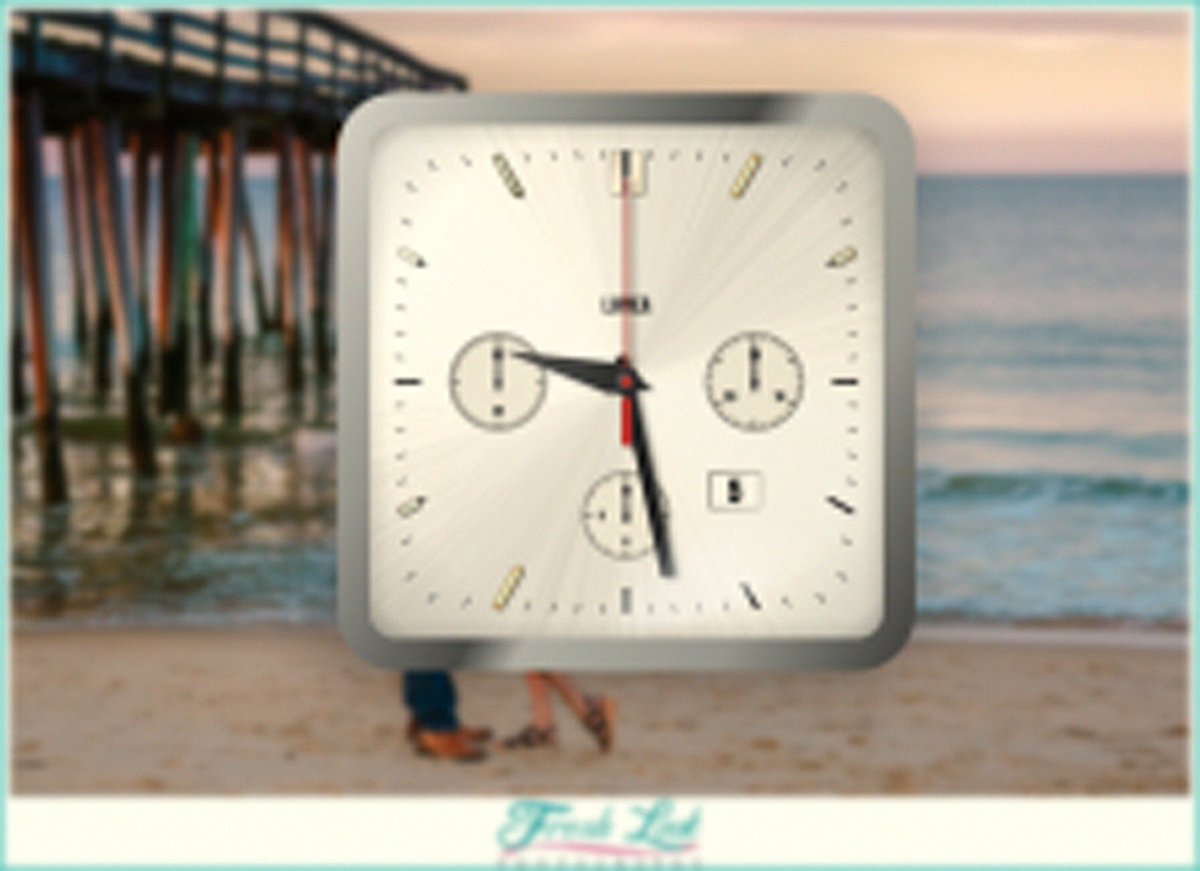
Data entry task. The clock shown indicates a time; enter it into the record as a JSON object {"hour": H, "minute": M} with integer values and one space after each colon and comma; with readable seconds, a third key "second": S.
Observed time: {"hour": 9, "minute": 28}
